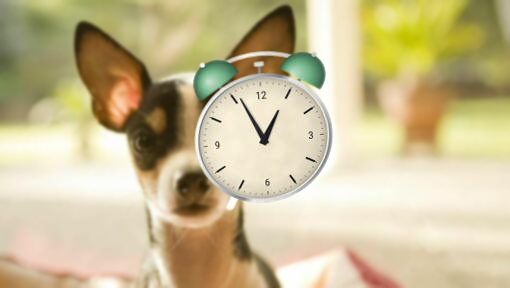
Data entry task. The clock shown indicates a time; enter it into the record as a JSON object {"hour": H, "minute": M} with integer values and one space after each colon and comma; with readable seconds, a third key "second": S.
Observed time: {"hour": 12, "minute": 56}
